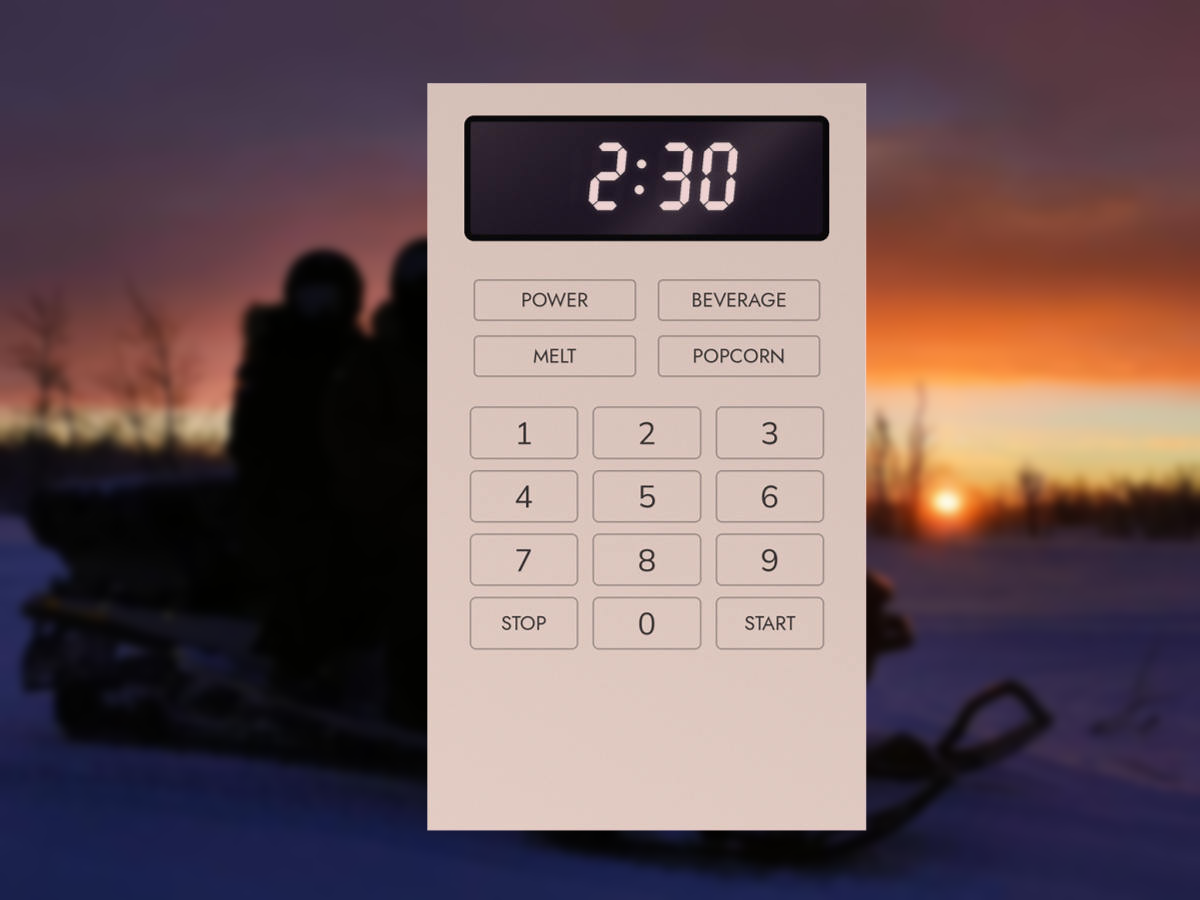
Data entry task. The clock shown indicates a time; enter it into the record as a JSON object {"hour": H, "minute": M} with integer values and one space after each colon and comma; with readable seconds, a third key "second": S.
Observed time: {"hour": 2, "minute": 30}
